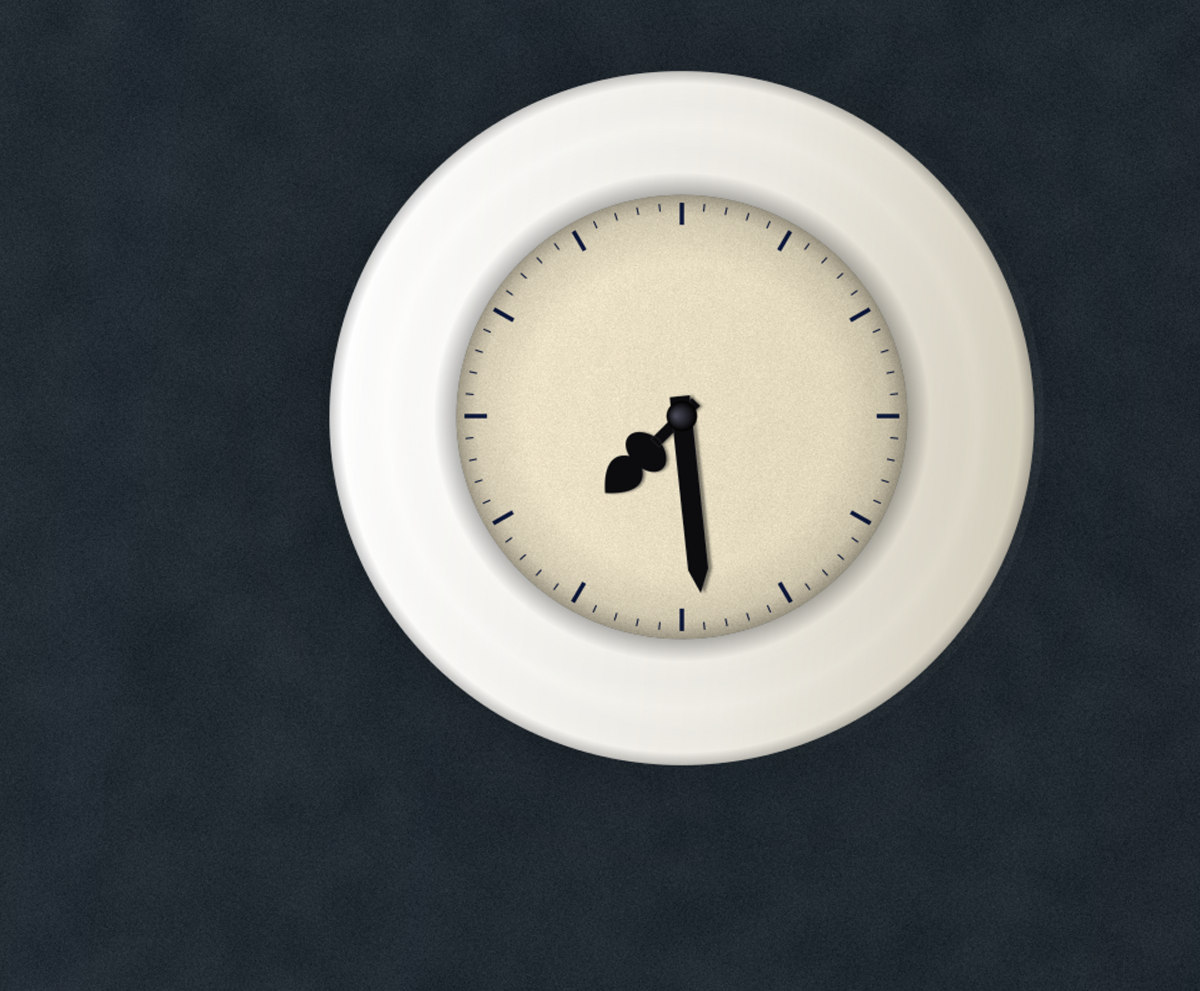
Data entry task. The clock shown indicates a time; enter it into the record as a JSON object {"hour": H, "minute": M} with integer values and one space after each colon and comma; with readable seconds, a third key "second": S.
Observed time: {"hour": 7, "minute": 29}
